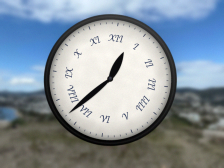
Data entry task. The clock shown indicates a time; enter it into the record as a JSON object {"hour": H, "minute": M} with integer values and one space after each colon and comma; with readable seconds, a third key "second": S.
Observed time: {"hour": 12, "minute": 37}
